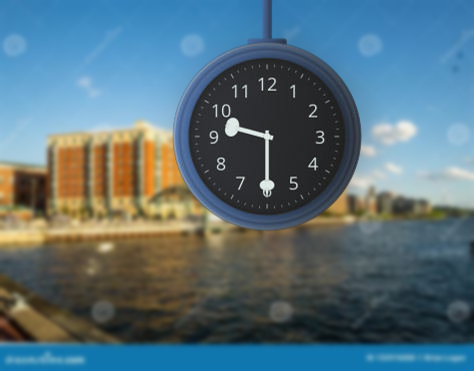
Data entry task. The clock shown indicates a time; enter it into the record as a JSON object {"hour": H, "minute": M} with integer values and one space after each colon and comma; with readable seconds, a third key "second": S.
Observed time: {"hour": 9, "minute": 30}
